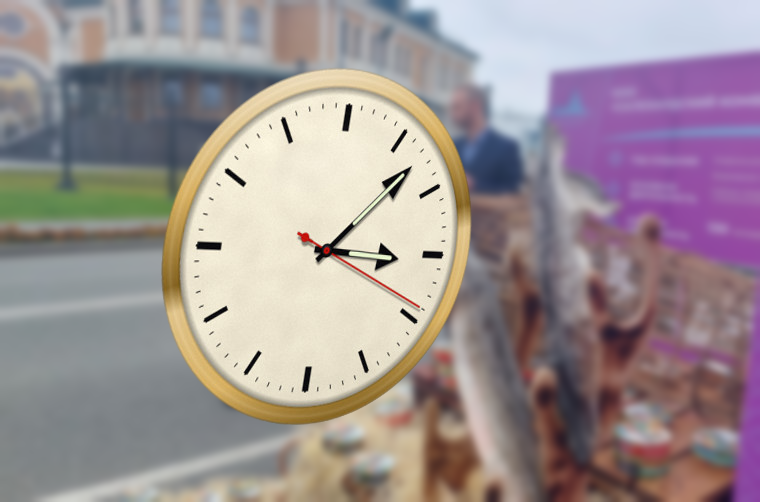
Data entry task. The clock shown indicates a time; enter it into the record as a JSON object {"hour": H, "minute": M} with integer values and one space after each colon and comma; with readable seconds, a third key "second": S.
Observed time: {"hour": 3, "minute": 7, "second": 19}
